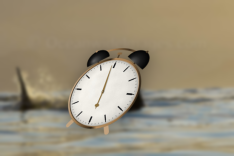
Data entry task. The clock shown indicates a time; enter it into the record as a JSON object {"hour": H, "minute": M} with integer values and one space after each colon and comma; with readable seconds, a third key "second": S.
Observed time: {"hour": 5, "minute": 59}
